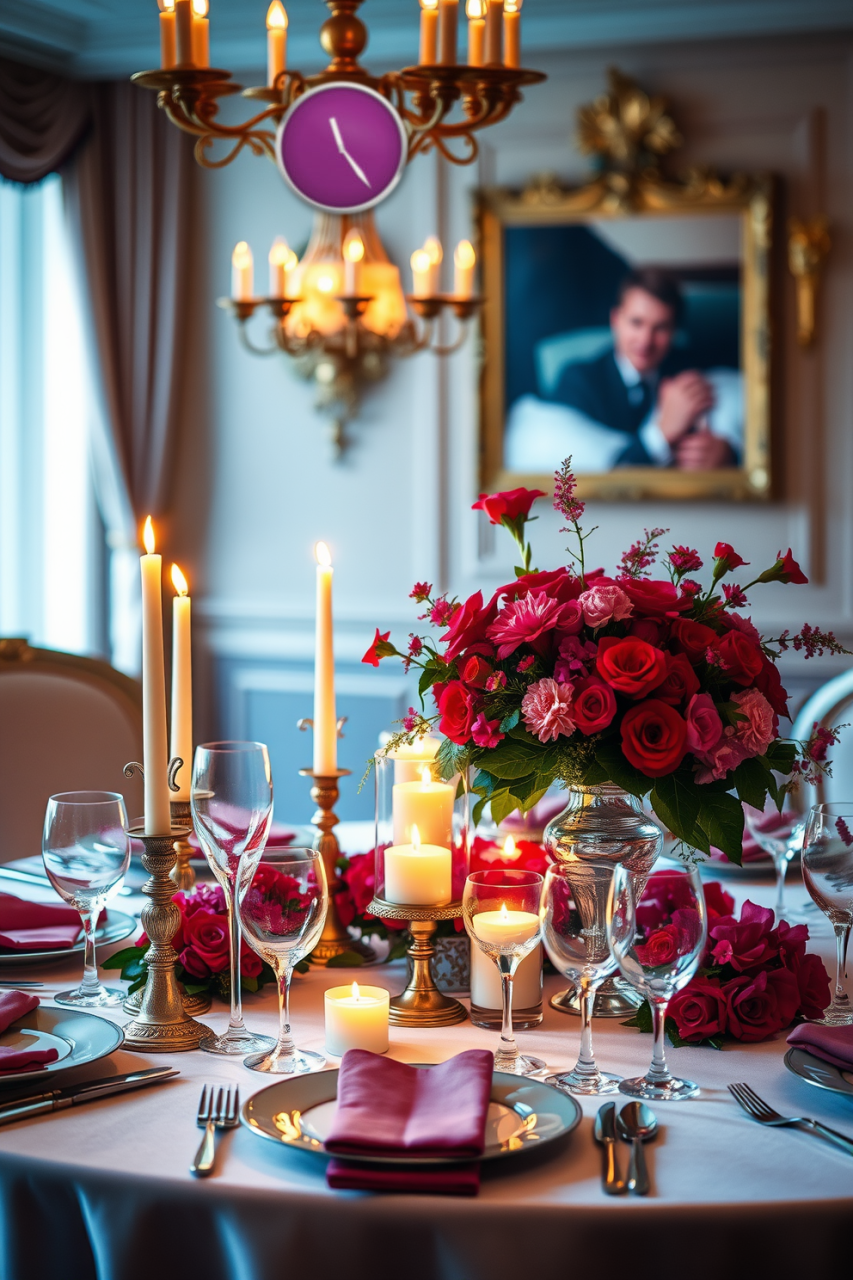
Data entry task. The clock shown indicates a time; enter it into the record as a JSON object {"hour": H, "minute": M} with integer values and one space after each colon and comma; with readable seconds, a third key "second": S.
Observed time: {"hour": 11, "minute": 24}
